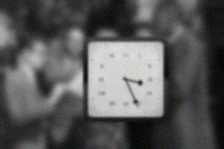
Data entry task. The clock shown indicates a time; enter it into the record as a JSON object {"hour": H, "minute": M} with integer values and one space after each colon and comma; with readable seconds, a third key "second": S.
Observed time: {"hour": 3, "minute": 26}
